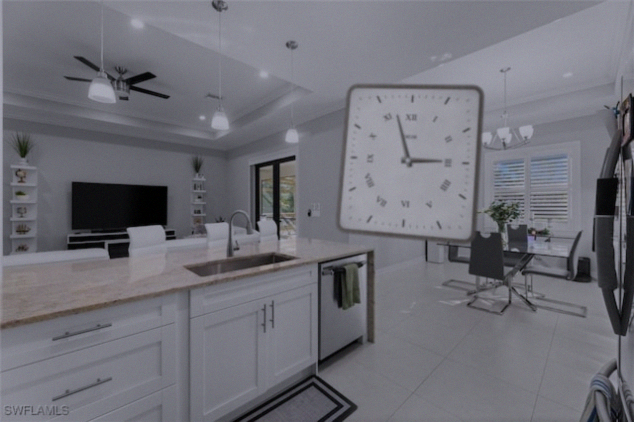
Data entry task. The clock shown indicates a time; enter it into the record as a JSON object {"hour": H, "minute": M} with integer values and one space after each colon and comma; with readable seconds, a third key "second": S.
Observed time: {"hour": 2, "minute": 57}
